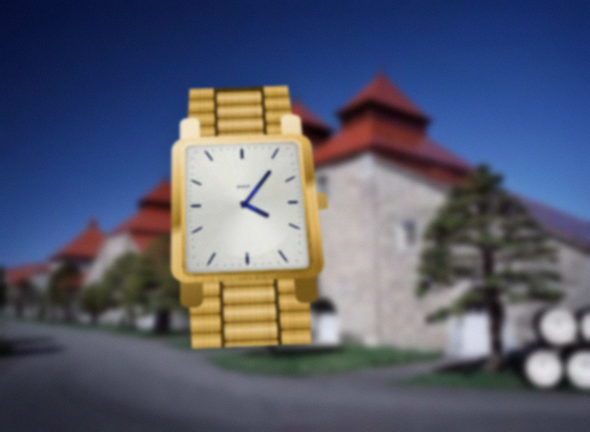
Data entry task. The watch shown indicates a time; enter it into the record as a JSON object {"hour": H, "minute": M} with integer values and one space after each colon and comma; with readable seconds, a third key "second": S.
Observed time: {"hour": 4, "minute": 6}
